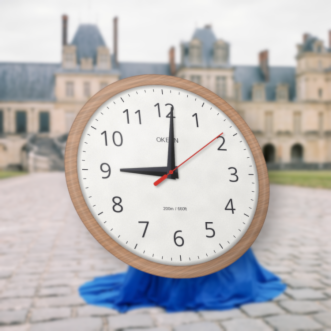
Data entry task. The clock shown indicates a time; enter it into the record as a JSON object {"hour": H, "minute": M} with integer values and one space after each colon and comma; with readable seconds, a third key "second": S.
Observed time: {"hour": 9, "minute": 1, "second": 9}
